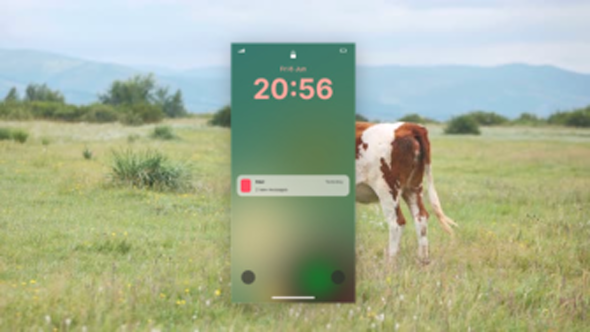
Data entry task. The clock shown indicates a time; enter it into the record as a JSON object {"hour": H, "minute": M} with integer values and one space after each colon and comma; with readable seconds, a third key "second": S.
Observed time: {"hour": 20, "minute": 56}
